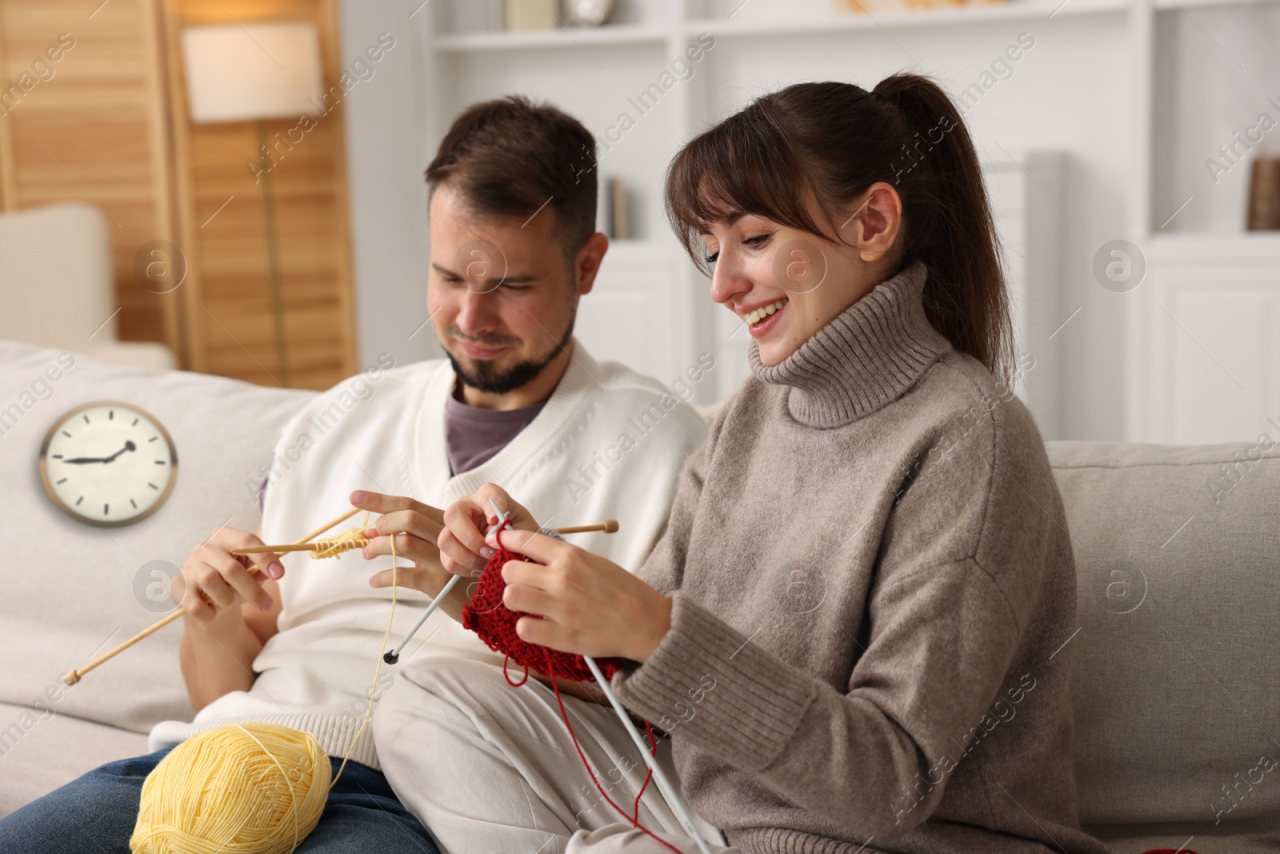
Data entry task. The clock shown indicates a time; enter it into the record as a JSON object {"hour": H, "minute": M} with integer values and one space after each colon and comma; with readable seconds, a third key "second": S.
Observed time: {"hour": 1, "minute": 44}
